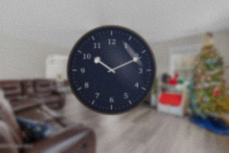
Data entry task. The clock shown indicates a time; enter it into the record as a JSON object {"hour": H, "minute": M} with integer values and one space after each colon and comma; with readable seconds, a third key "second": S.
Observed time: {"hour": 10, "minute": 11}
